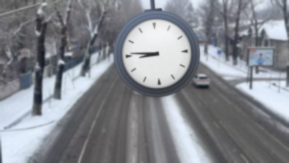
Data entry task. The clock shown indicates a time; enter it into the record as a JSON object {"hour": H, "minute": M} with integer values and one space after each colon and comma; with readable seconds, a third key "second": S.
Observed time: {"hour": 8, "minute": 46}
